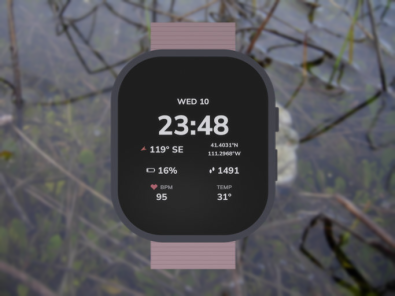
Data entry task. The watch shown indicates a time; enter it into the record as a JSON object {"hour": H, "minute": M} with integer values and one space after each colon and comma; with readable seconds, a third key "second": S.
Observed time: {"hour": 23, "minute": 48}
